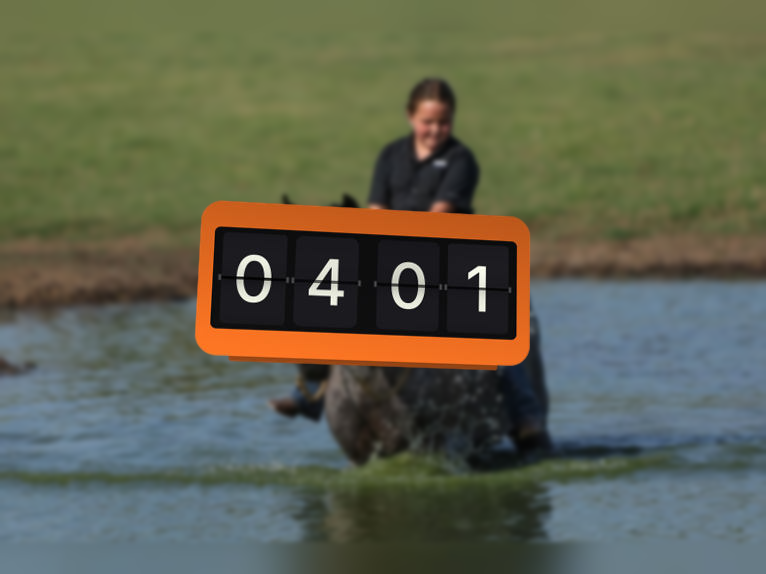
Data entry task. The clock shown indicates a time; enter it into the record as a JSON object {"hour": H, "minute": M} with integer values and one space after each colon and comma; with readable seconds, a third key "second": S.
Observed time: {"hour": 4, "minute": 1}
